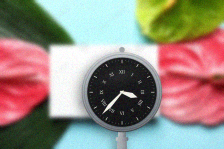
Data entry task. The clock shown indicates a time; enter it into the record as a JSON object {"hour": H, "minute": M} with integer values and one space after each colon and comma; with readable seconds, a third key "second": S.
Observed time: {"hour": 3, "minute": 37}
